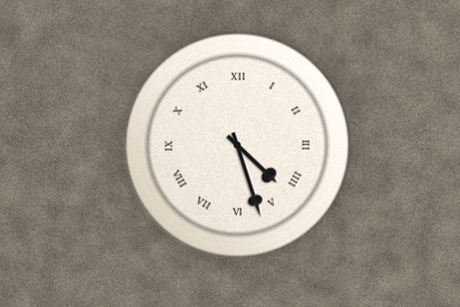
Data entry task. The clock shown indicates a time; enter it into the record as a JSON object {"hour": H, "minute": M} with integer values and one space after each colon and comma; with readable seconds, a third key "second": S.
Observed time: {"hour": 4, "minute": 27}
